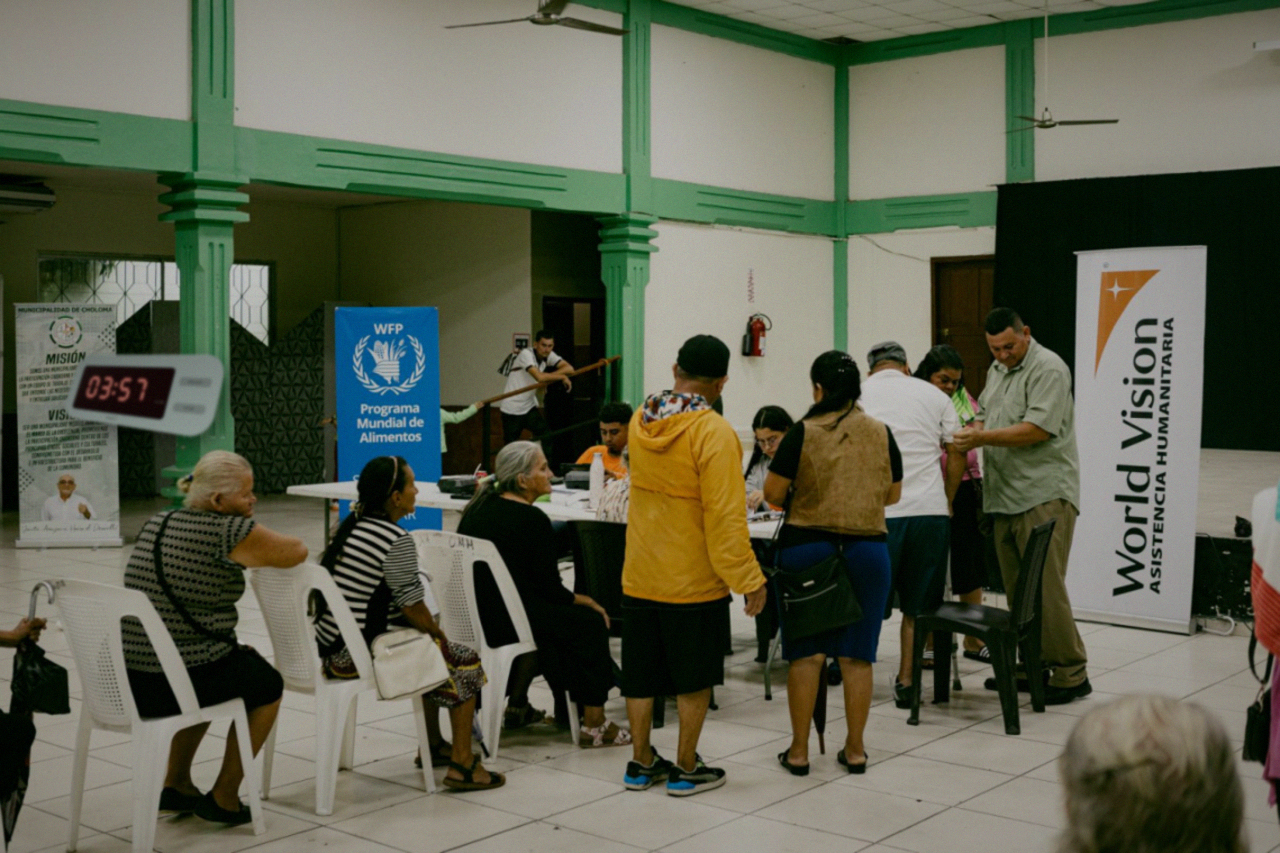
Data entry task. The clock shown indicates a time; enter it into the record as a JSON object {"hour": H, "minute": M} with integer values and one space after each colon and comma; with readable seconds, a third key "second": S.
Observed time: {"hour": 3, "minute": 57}
